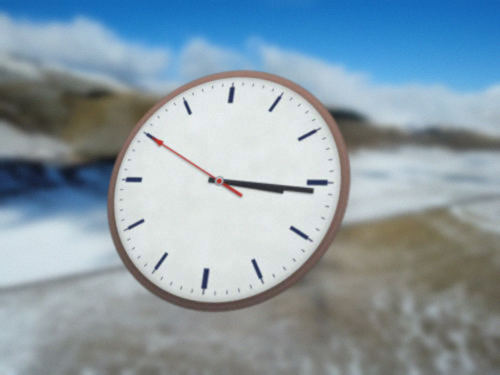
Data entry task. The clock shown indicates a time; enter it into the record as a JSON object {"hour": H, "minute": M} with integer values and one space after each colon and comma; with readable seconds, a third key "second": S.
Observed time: {"hour": 3, "minute": 15, "second": 50}
